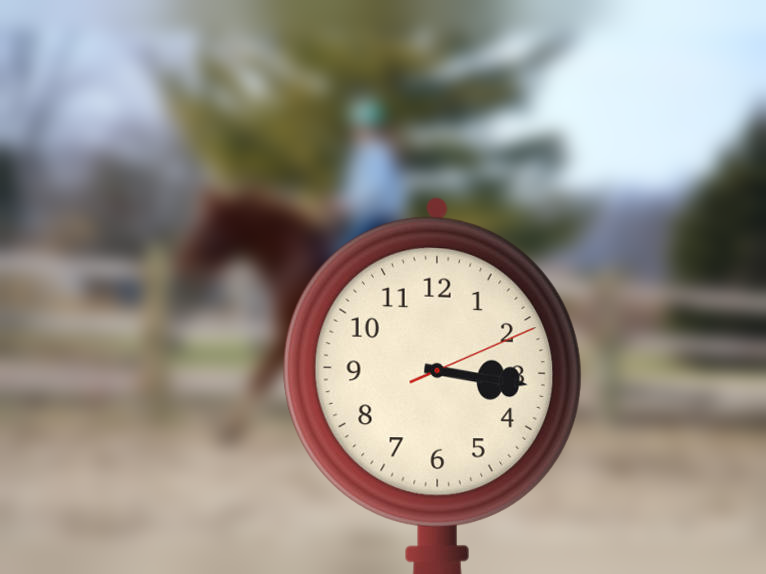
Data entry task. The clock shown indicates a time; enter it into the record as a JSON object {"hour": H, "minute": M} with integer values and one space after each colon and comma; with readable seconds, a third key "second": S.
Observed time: {"hour": 3, "minute": 16, "second": 11}
